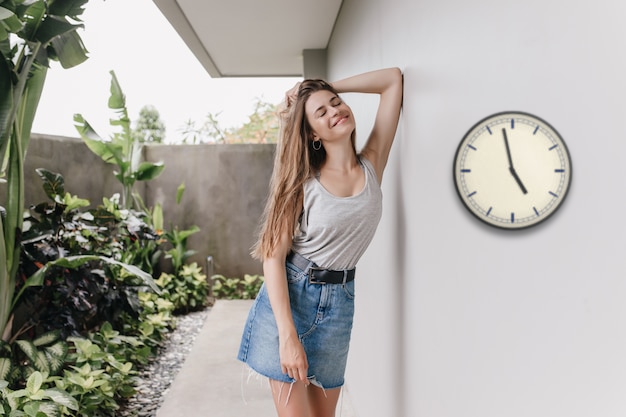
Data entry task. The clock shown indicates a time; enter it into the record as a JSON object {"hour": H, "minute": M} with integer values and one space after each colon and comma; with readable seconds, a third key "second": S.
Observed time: {"hour": 4, "minute": 58}
